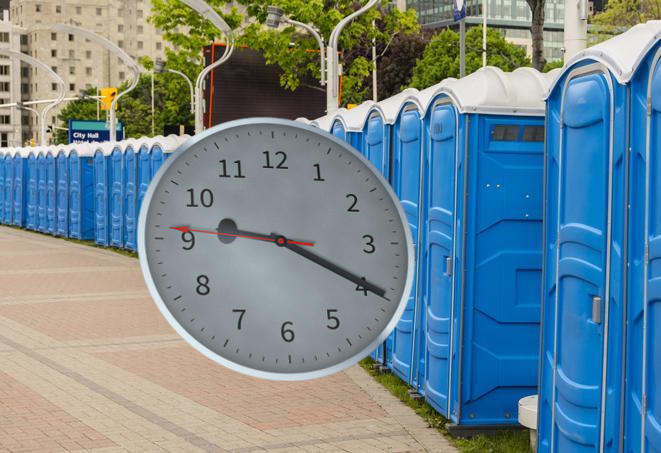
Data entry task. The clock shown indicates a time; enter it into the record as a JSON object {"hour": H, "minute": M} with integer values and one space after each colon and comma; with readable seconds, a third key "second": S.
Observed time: {"hour": 9, "minute": 19, "second": 46}
